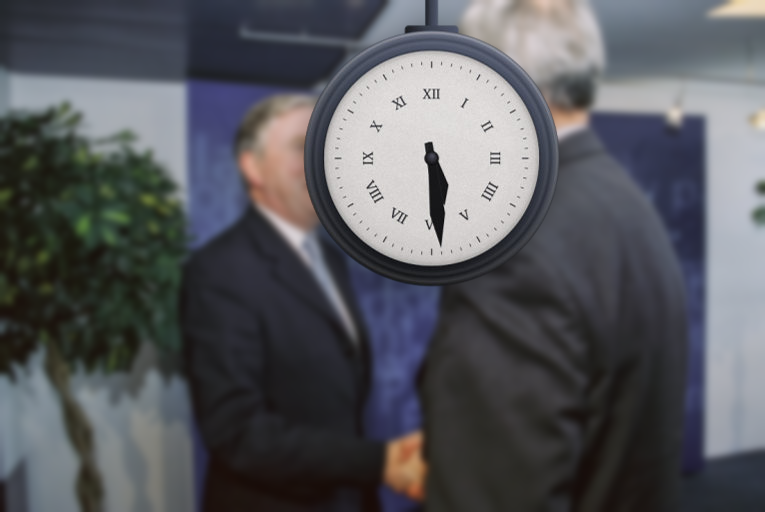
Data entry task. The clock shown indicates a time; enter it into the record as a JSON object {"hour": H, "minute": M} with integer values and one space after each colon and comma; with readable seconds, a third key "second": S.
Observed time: {"hour": 5, "minute": 29}
